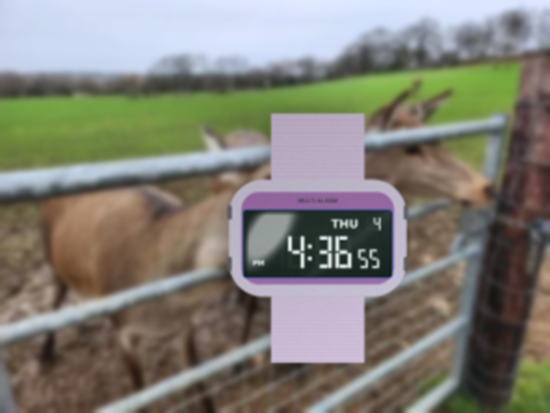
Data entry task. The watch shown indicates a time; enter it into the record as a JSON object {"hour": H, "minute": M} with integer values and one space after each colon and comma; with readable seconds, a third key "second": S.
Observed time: {"hour": 4, "minute": 36, "second": 55}
